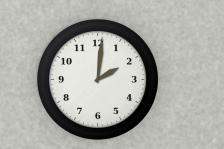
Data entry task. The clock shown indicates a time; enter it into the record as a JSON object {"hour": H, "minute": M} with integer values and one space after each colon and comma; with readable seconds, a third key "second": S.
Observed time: {"hour": 2, "minute": 1}
